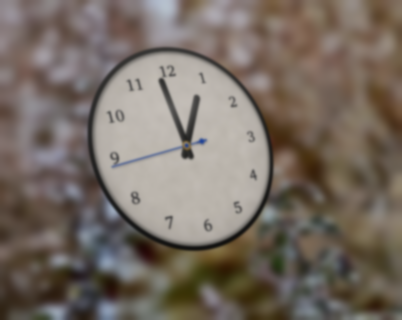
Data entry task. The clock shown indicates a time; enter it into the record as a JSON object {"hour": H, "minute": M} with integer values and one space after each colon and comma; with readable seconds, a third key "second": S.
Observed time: {"hour": 12, "minute": 58, "second": 44}
